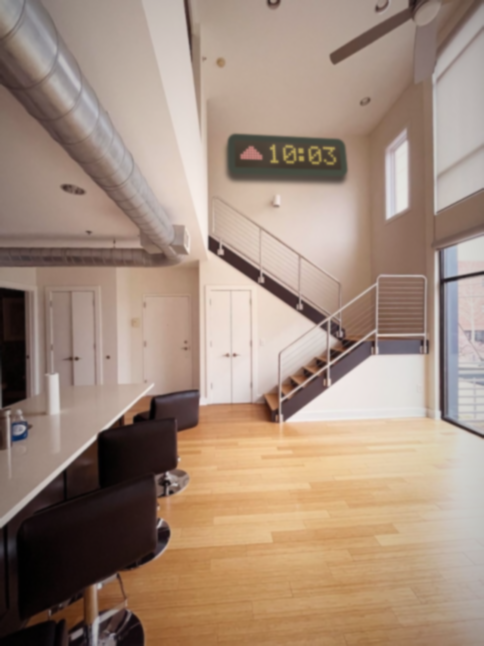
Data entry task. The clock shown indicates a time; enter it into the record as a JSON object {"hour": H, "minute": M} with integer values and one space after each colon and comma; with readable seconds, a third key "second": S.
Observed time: {"hour": 10, "minute": 3}
